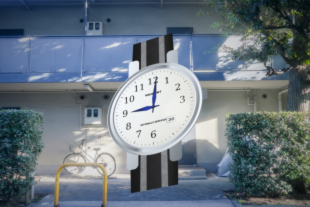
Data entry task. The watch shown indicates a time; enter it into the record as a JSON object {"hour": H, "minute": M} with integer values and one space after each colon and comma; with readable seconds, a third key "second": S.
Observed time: {"hour": 9, "minute": 1}
